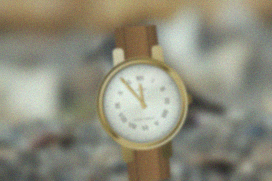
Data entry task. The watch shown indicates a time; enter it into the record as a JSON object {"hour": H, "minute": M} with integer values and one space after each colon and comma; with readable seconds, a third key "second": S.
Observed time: {"hour": 11, "minute": 54}
